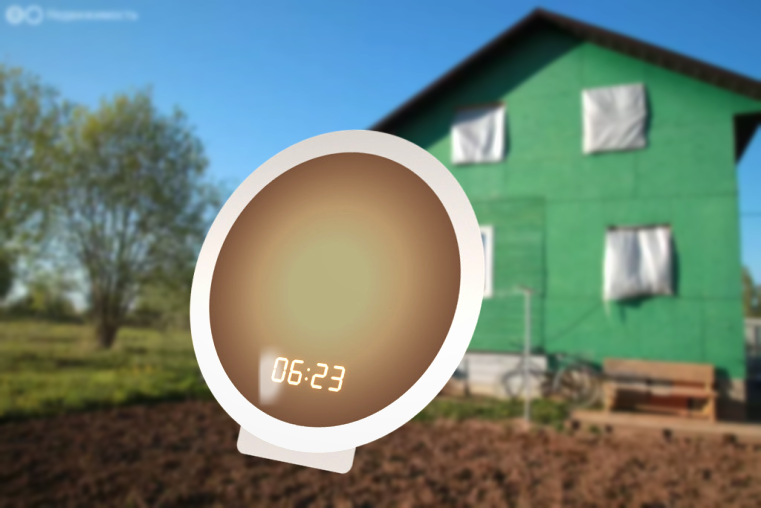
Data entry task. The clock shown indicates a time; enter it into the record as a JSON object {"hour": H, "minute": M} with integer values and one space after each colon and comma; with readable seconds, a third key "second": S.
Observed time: {"hour": 6, "minute": 23}
